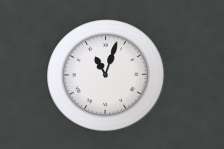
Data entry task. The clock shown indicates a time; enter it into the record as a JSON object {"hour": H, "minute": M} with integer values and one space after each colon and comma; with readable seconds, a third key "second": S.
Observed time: {"hour": 11, "minute": 3}
